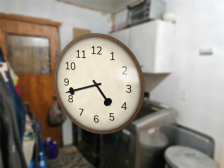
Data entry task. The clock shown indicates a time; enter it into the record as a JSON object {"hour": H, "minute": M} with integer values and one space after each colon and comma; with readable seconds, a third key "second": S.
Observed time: {"hour": 4, "minute": 42}
